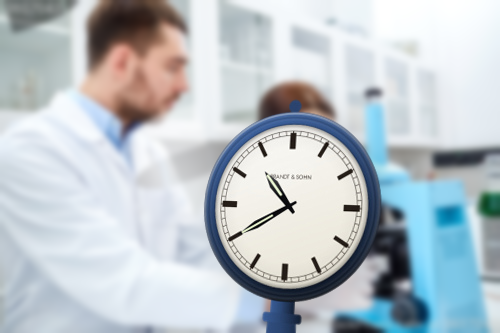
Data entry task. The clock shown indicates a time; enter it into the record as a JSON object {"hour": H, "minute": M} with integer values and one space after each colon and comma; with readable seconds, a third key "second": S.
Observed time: {"hour": 10, "minute": 40}
